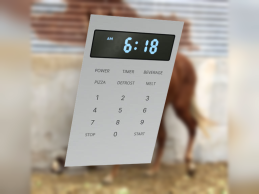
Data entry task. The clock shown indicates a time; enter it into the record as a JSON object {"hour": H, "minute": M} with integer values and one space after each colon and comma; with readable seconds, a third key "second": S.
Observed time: {"hour": 6, "minute": 18}
